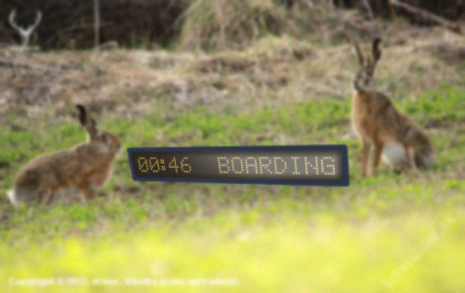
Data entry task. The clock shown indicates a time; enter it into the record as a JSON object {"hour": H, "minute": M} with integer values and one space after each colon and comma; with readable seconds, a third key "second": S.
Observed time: {"hour": 0, "minute": 46}
